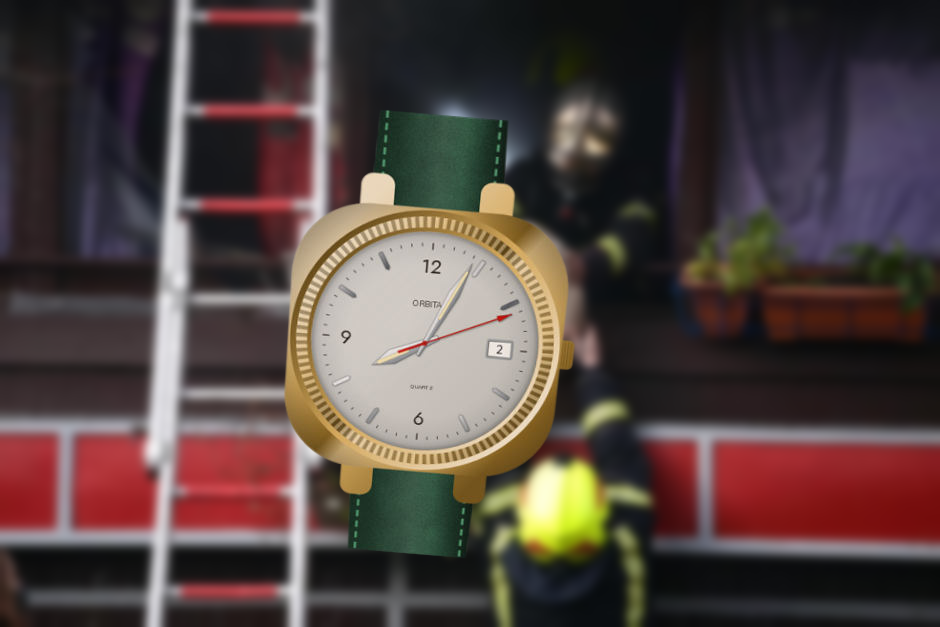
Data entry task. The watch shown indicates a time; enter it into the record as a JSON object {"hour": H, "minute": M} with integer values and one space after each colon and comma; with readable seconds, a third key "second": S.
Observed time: {"hour": 8, "minute": 4, "second": 11}
